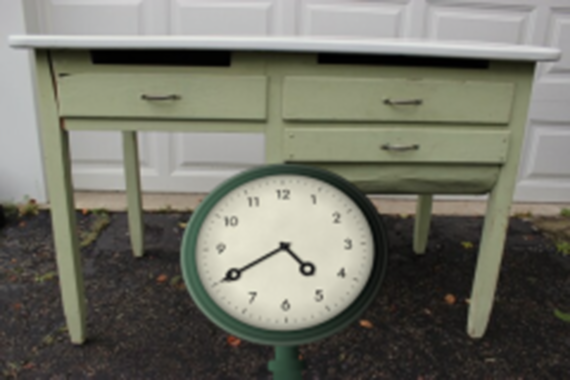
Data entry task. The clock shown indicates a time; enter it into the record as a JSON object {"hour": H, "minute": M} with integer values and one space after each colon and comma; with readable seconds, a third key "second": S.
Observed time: {"hour": 4, "minute": 40}
